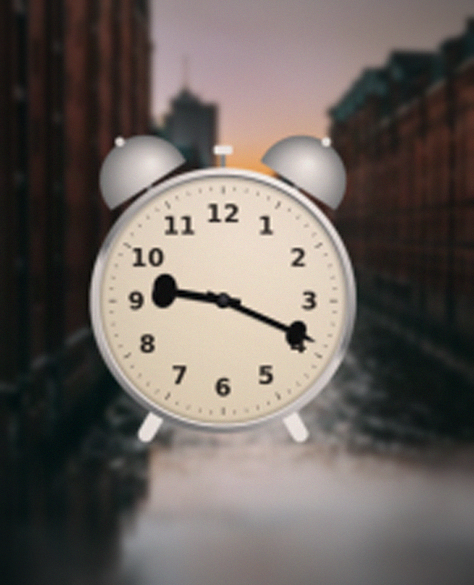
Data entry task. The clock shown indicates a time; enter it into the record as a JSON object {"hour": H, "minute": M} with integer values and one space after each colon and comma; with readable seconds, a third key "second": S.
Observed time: {"hour": 9, "minute": 19}
